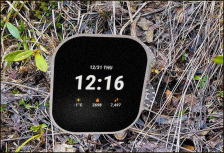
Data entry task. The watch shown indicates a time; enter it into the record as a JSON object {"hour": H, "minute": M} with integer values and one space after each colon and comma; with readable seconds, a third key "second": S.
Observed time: {"hour": 12, "minute": 16}
